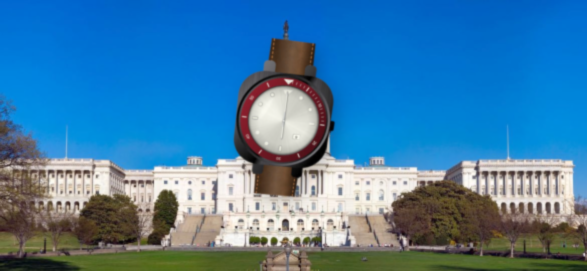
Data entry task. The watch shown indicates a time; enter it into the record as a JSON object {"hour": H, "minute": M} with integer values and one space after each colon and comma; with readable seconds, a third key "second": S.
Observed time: {"hour": 6, "minute": 0}
